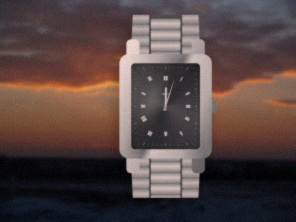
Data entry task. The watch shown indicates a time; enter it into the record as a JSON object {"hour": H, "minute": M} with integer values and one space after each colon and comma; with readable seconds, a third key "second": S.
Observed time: {"hour": 12, "minute": 3}
